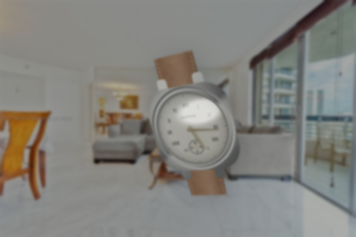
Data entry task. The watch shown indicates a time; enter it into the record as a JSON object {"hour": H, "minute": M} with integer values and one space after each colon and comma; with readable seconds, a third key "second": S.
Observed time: {"hour": 5, "minute": 16}
